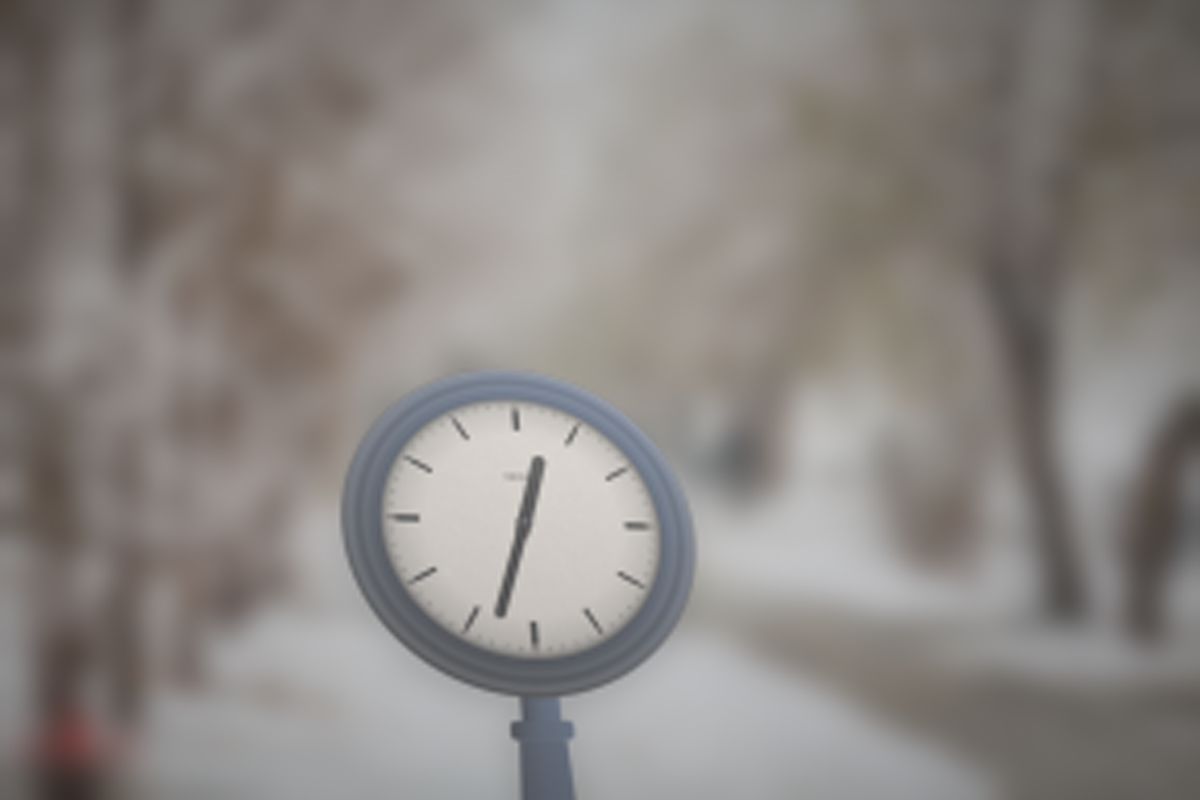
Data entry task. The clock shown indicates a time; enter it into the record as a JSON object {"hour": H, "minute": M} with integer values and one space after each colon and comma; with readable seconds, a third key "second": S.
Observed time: {"hour": 12, "minute": 33}
